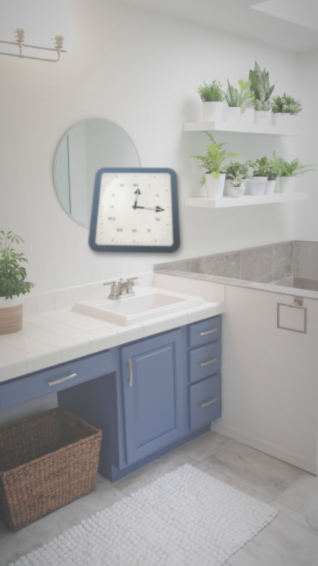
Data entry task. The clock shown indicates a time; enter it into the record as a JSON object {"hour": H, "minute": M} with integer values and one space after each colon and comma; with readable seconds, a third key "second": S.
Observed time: {"hour": 12, "minute": 16}
